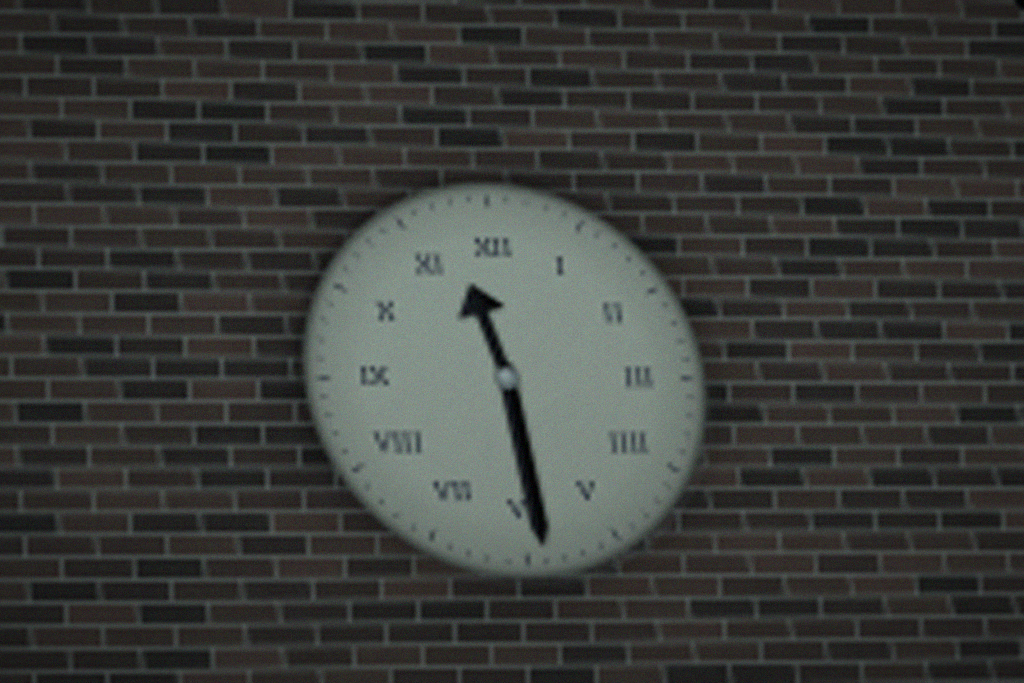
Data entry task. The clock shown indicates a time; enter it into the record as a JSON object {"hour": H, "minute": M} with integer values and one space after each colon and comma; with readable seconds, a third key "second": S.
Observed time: {"hour": 11, "minute": 29}
